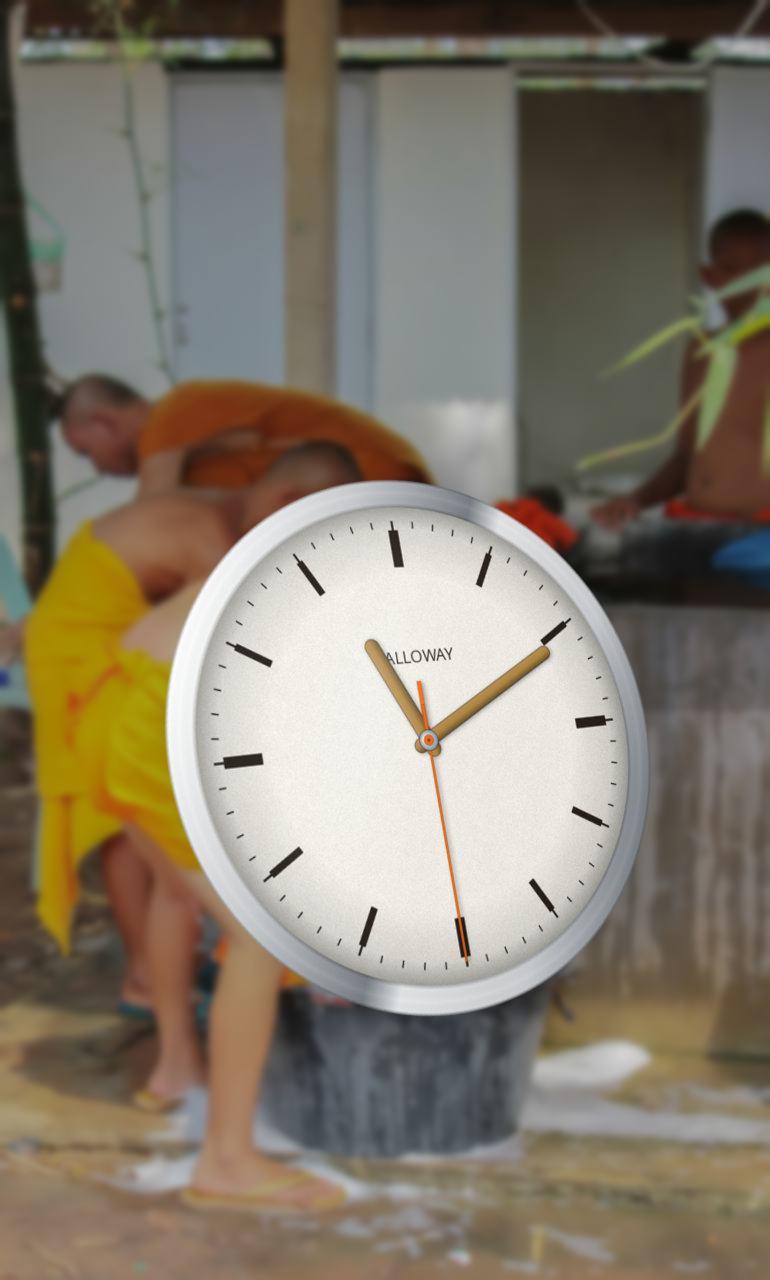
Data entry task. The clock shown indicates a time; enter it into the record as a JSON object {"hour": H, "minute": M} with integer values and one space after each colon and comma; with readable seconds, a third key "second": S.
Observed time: {"hour": 11, "minute": 10, "second": 30}
